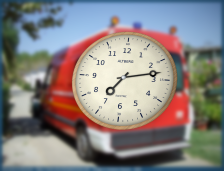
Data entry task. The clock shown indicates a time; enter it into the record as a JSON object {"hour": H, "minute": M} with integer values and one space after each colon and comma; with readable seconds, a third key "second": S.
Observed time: {"hour": 7, "minute": 13}
